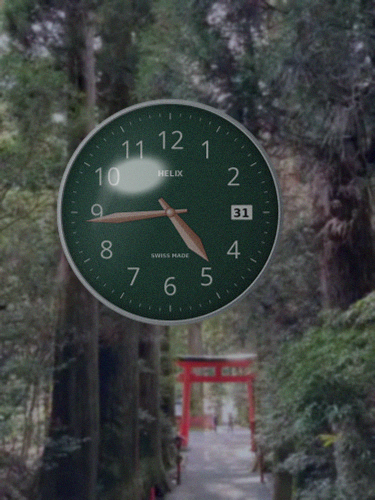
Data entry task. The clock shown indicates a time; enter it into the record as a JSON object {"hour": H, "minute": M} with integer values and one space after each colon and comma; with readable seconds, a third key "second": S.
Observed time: {"hour": 4, "minute": 44}
